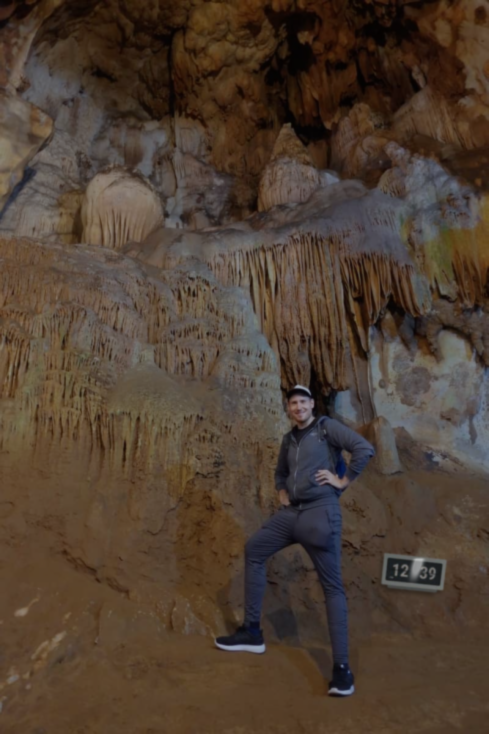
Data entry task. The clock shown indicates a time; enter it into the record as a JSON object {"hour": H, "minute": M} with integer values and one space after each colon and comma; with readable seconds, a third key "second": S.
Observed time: {"hour": 12, "minute": 39}
